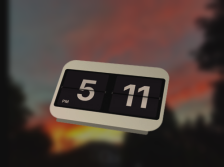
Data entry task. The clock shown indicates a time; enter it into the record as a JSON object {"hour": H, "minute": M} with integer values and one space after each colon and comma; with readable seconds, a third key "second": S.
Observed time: {"hour": 5, "minute": 11}
